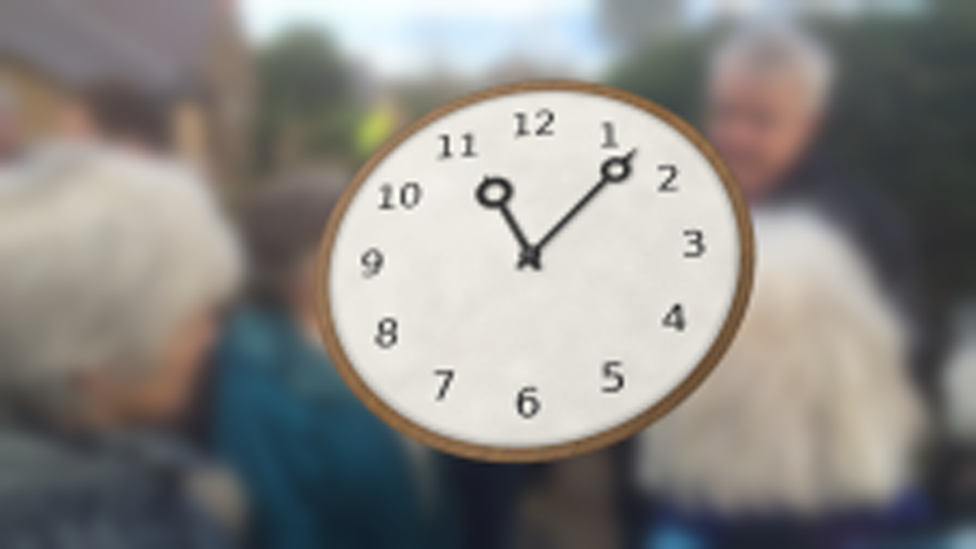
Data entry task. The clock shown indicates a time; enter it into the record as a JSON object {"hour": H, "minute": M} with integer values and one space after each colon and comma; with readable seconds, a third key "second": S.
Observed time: {"hour": 11, "minute": 7}
